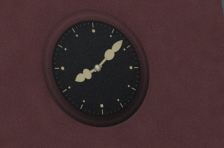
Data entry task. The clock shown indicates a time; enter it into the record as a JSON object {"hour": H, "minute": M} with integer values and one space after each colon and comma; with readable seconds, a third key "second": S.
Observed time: {"hour": 8, "minute": 8}
